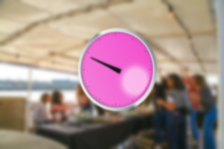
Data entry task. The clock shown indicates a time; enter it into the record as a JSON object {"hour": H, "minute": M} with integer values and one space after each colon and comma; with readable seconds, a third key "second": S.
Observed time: {"hour": 9, "minute": 49}
